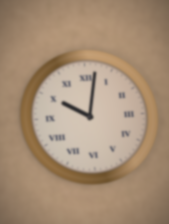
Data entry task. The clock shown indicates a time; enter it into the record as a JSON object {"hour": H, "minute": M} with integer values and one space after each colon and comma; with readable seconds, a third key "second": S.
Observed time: {"hour": 10, "minute": 2}
